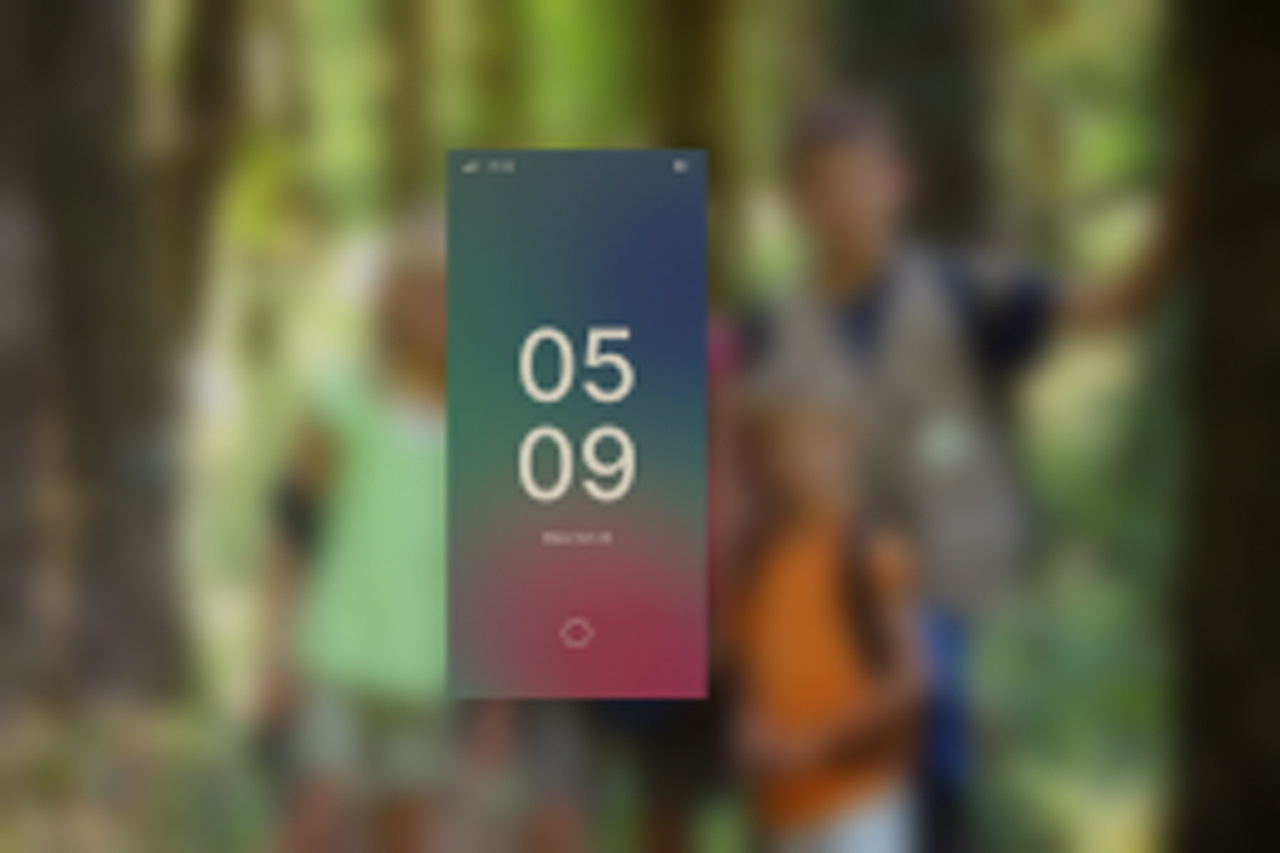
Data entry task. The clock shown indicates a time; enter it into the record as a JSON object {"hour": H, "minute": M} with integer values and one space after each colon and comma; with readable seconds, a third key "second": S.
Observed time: {"hour": 5, "minute": 9}
